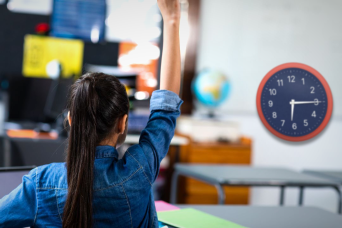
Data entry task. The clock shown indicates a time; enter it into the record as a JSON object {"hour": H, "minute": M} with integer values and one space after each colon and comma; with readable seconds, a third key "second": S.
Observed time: {"hour": 6, "minute": 15}
